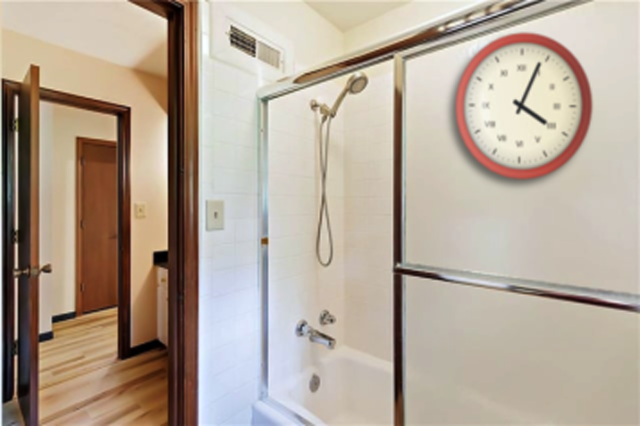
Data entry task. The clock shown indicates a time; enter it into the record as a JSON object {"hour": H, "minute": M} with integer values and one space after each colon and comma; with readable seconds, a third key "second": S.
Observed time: {"hour": 4, "minute": 4}
